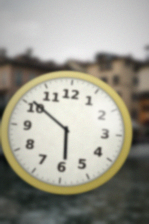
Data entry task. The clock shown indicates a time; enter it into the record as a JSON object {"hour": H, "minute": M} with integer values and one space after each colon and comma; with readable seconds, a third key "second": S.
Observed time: {"hour": 5, "minute": 51}
